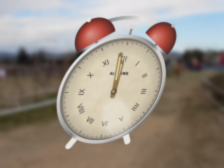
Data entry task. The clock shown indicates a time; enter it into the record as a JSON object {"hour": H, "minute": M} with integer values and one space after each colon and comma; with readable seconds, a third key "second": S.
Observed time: {"hour": 11, "minute": 59}
